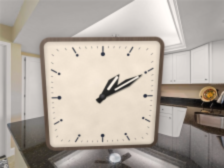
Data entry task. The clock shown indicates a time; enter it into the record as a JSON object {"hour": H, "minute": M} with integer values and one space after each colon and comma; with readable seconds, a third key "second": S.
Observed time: {"hour": 1, "minute": 10}
